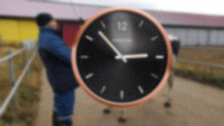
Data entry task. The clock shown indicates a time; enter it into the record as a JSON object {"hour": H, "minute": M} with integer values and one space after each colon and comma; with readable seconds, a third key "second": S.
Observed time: {"hour": 2, "minute": 53}
